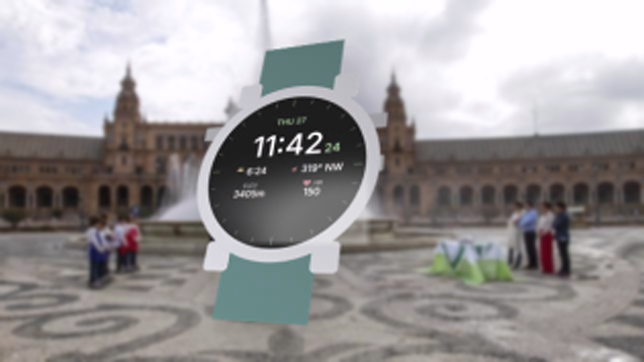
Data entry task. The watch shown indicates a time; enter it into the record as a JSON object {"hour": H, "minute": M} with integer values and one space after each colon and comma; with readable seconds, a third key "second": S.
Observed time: {"hour": 11, "minute": 42}
